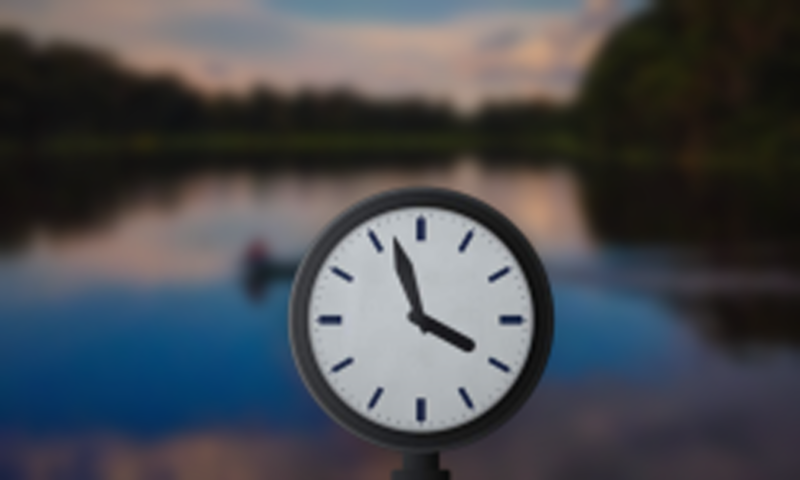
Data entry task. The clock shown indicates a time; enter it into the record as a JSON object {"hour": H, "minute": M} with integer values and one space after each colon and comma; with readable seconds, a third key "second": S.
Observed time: {"hour": 3, "minute": 57}
